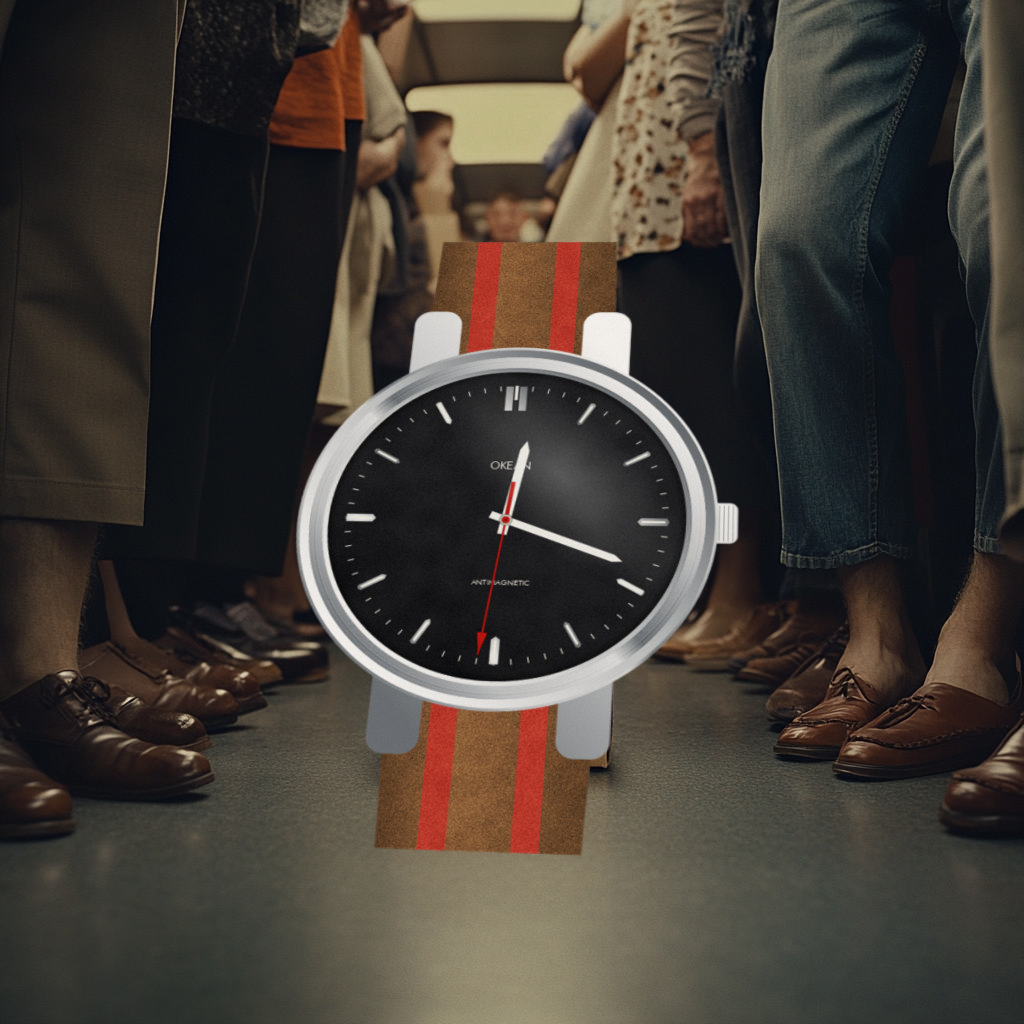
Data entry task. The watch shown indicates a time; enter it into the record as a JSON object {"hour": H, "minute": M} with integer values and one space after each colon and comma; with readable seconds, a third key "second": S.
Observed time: {"hour": 12, "minute": 18, "second": 31}
